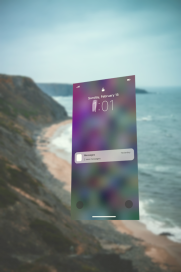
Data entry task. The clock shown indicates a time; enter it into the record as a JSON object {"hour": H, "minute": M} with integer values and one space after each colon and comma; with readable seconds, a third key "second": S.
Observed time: {"hour": 1, "minute": 1}
